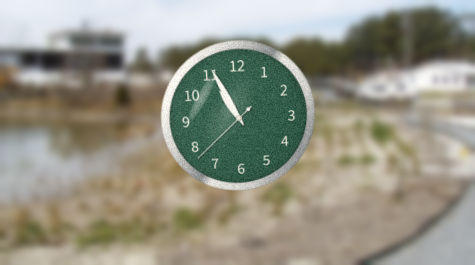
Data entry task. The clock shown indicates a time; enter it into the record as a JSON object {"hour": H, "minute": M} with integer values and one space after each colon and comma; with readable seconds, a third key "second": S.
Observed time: {"hour": 10, "minute": 55, "second": 38}
